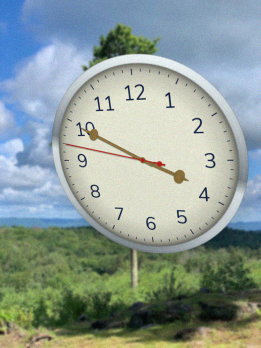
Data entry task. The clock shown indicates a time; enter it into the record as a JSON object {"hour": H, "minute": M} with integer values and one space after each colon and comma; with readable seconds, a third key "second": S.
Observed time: {"hour": 3, "minute": 49, "second": 47}
